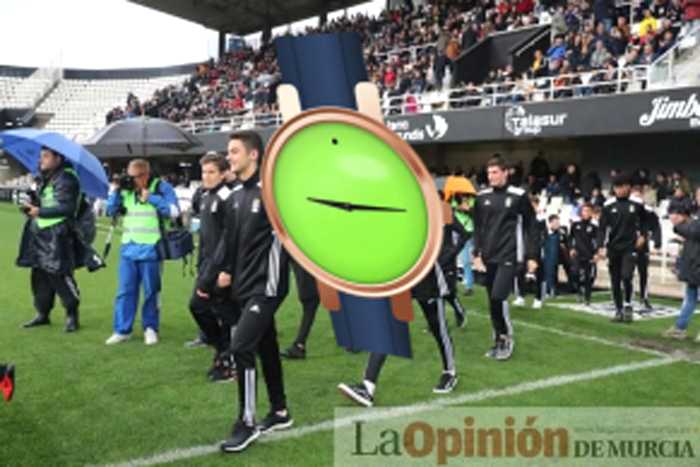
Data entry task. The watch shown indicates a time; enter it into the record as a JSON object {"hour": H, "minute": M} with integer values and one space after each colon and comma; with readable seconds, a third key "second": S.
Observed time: {"hour": 9, "minute": 15}
